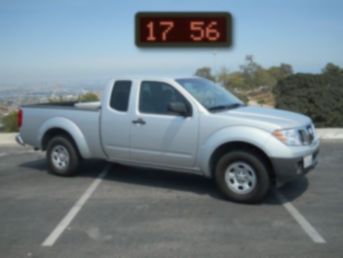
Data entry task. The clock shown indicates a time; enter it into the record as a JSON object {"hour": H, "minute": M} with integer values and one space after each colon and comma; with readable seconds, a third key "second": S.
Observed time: {"hour": 17, "minute": 56}
